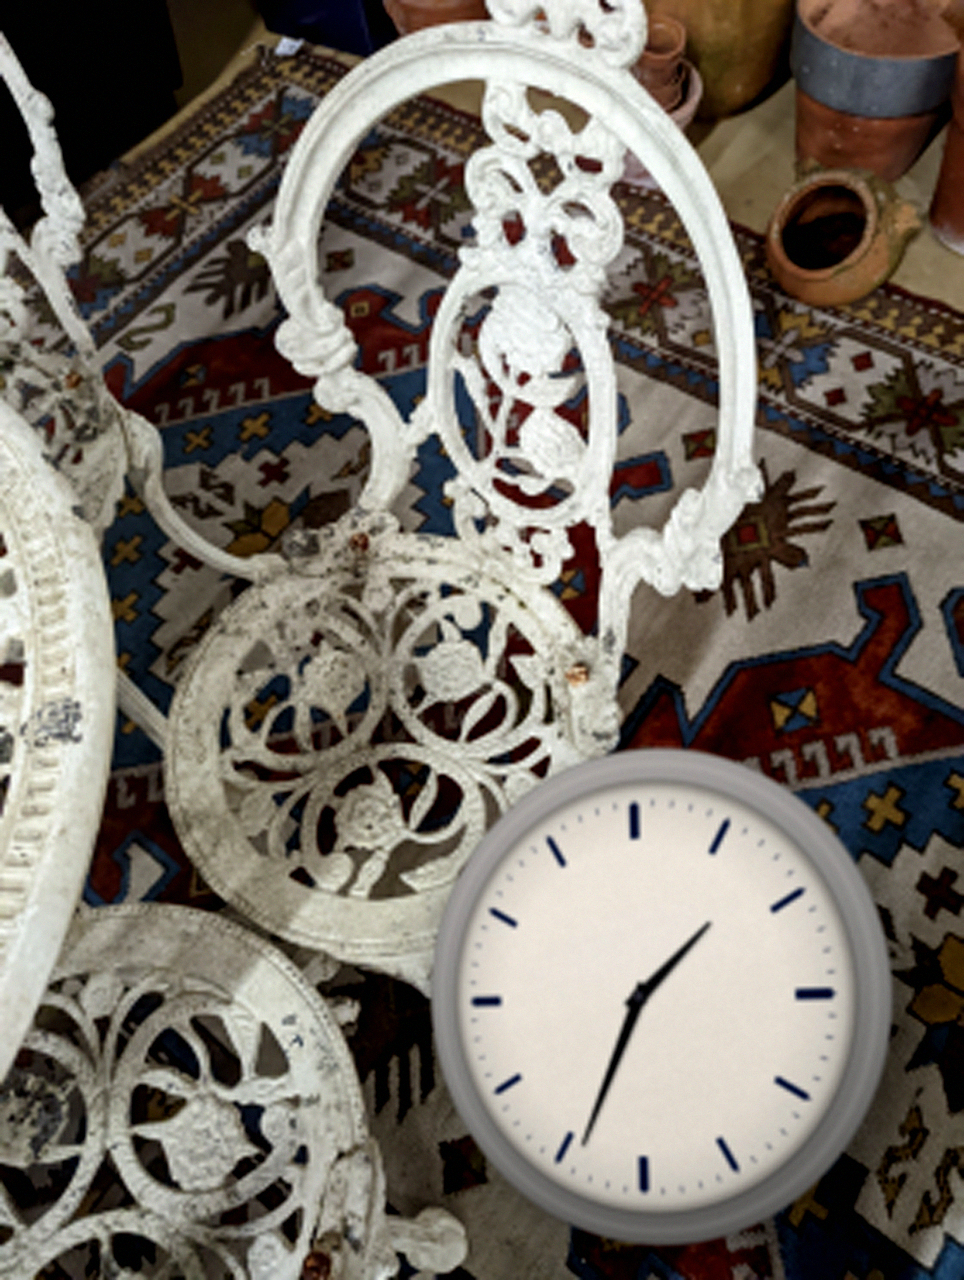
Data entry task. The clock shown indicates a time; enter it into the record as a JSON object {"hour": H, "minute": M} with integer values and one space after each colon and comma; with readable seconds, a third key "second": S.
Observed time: {"hour": 1, "minute": 34}
